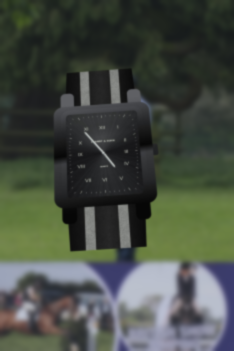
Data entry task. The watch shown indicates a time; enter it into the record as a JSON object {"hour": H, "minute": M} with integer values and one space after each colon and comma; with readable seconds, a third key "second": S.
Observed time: {"hour": 4, "minute": 54}
